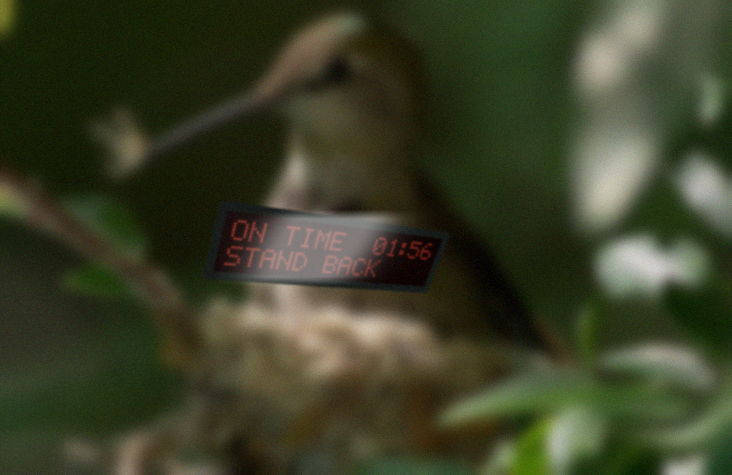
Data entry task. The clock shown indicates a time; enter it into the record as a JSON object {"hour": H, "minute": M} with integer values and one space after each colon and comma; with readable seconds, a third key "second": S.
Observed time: {"hour": 1, "minute": 56}
